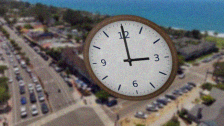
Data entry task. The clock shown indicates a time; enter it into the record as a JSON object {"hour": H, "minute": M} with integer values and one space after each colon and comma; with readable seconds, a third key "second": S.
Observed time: {"hour": 3, "minute": 0}
